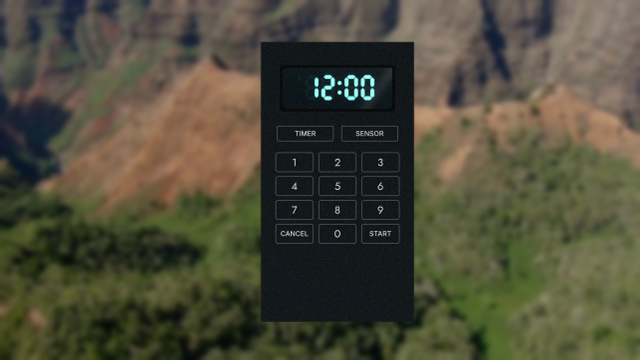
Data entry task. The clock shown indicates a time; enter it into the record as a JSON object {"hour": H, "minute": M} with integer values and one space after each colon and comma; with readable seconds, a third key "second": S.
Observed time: {"hour": 12, "minute": 0}
